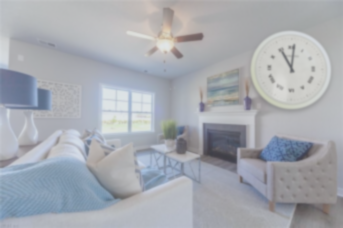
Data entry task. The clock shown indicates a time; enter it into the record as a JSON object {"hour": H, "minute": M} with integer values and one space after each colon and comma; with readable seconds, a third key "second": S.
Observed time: {"hour": 11, "minute": 1}
